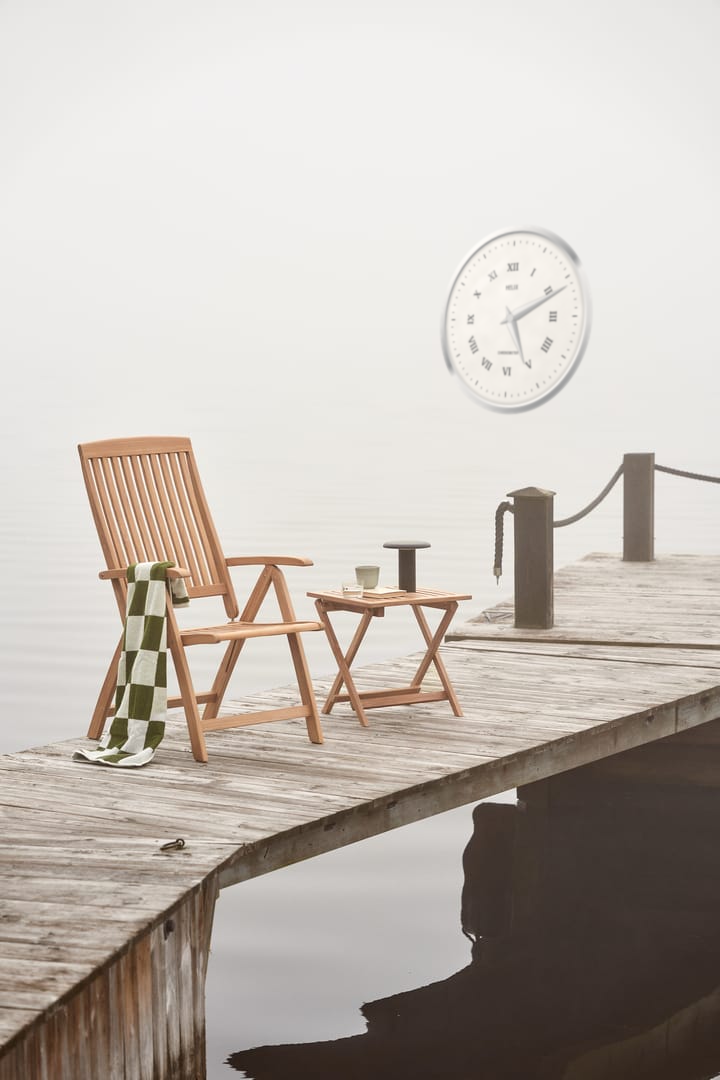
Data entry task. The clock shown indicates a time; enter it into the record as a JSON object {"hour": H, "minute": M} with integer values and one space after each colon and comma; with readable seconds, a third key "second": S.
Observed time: {"hour": 5, "minute": 11}
